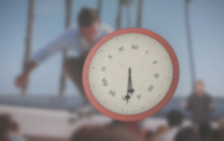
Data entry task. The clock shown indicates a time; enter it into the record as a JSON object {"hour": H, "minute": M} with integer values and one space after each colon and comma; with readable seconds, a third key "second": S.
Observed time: {"hour": 5, "minute": 29}
